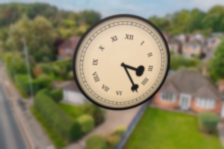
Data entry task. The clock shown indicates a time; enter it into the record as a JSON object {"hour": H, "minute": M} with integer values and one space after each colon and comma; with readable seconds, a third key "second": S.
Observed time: {"hour": 3, "minute": 24}
